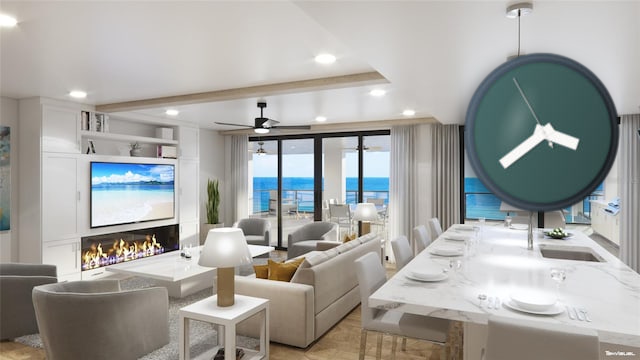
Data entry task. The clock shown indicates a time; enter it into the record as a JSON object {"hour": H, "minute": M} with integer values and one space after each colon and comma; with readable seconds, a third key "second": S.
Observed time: {"hour": 3, "minute": 38, "second": 55}
